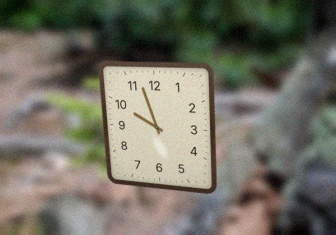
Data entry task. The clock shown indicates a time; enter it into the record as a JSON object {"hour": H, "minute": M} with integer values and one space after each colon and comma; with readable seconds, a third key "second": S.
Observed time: {"hour": 9, "minute": 57}
